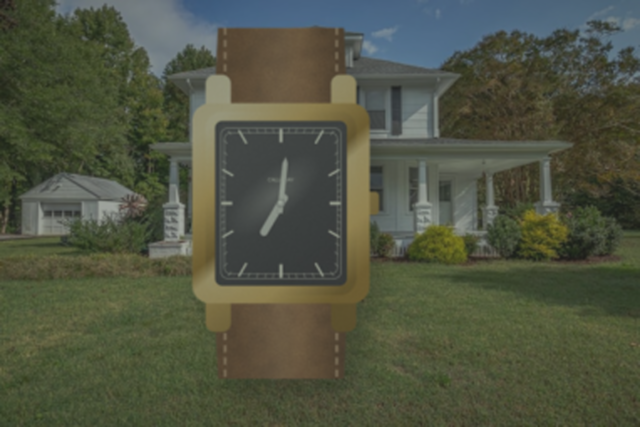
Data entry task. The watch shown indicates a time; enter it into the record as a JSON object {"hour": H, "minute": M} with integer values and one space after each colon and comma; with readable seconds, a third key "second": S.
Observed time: {"hour": 7, "minute": 1}
